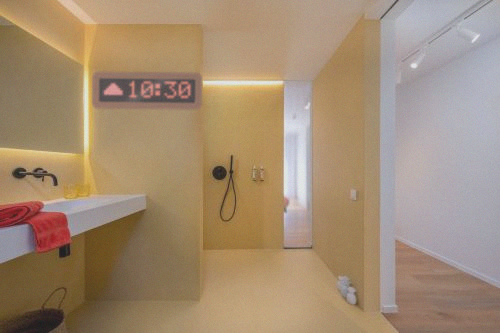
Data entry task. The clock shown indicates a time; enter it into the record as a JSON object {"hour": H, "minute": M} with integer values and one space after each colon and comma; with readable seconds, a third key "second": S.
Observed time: {"hour": 10, "minute": 30}
